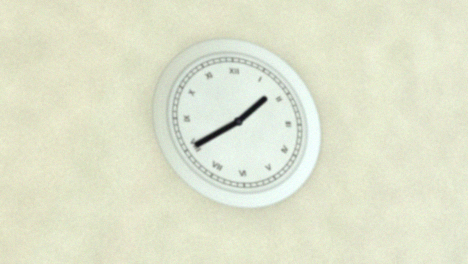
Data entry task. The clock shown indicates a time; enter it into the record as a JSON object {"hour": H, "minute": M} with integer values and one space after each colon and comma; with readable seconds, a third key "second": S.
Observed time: {"hour": 1, "minute": 40}
